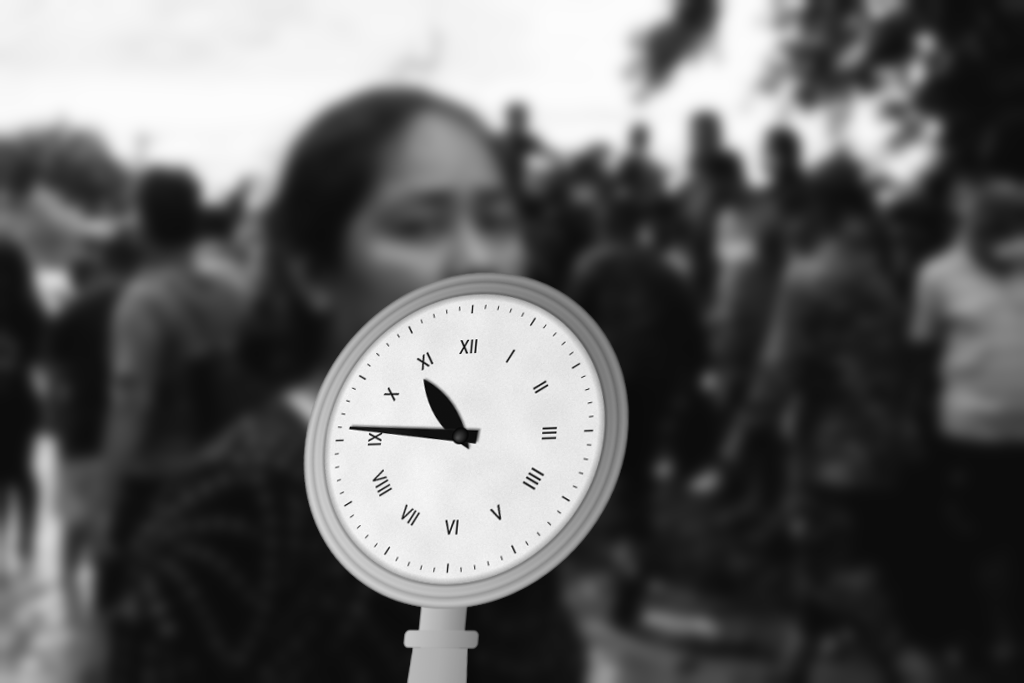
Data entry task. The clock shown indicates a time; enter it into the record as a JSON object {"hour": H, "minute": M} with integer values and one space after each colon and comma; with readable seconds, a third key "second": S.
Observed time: {"hour": 10, "minute": 46}
